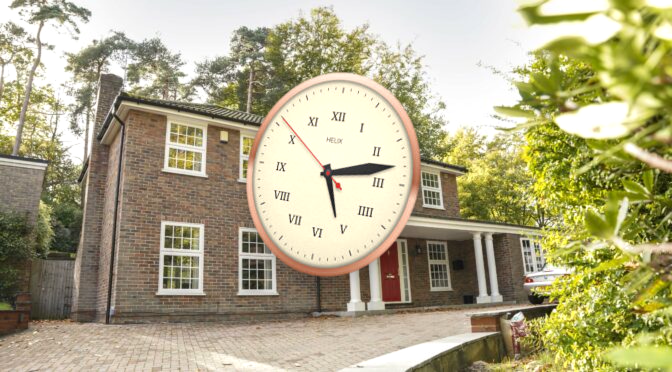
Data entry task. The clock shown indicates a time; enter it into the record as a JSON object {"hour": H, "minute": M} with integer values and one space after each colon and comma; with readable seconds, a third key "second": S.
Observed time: {"hour": 5, "minute": 12, "second": 51}
